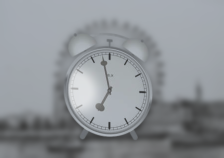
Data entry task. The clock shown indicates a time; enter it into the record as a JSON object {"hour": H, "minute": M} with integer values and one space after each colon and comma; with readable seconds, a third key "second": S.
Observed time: {"hour": 6, "minute": 58}
